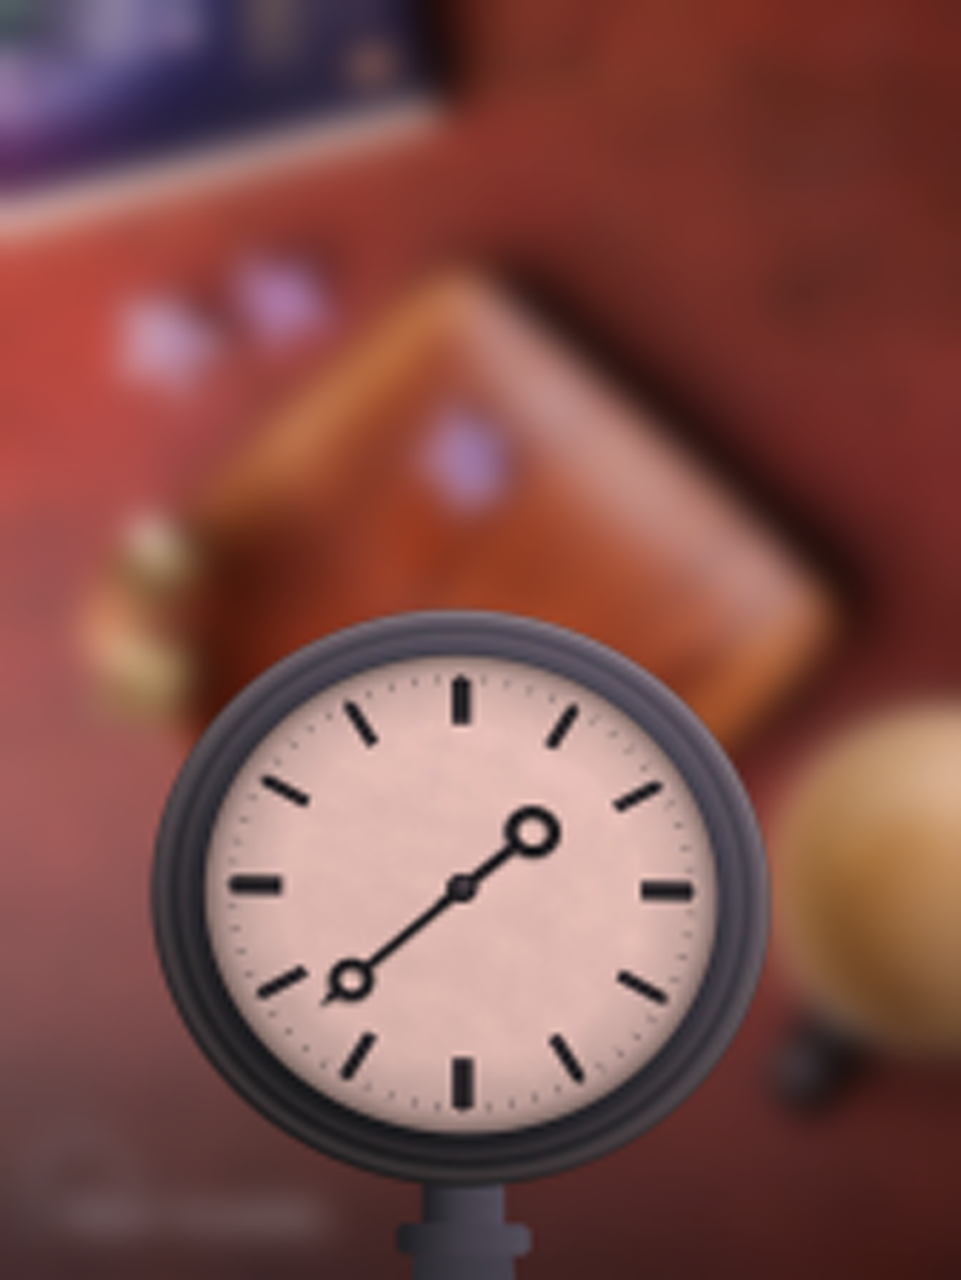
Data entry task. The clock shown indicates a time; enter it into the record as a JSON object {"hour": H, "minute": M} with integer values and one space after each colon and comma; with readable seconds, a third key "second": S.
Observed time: {"hour": 1, "minute": 38}
